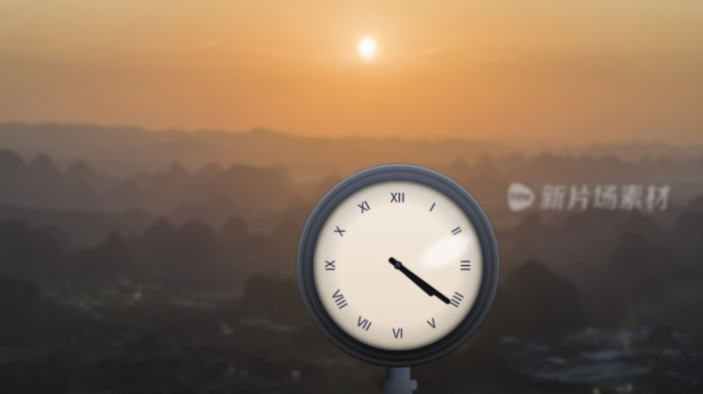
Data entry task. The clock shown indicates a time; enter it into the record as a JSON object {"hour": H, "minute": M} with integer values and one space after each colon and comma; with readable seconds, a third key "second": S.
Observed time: {"hour": 4, "minute": 21}
